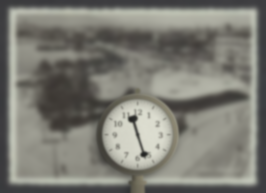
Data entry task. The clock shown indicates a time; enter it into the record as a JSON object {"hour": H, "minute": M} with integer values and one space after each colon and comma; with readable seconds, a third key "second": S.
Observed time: {"hour": 11, "minute": 27}
